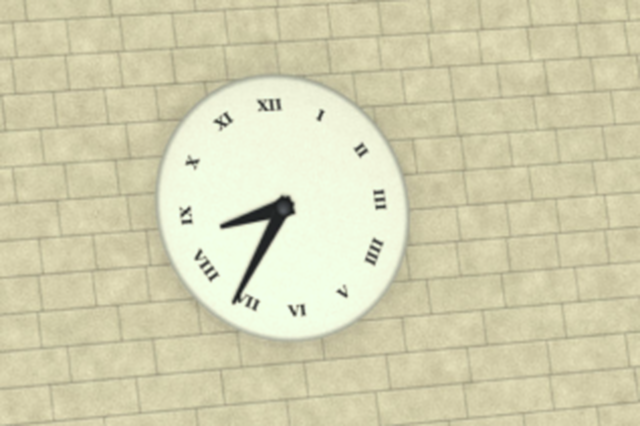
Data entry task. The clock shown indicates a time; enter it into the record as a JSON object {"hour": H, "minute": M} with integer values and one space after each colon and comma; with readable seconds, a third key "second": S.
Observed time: {"hour": 8, "minute": 36}
